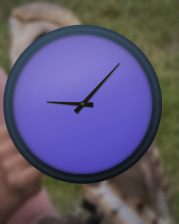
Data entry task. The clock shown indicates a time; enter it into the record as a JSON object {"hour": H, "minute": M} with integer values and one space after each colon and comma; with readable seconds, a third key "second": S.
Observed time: {"hour": 9, "minute": 7}
